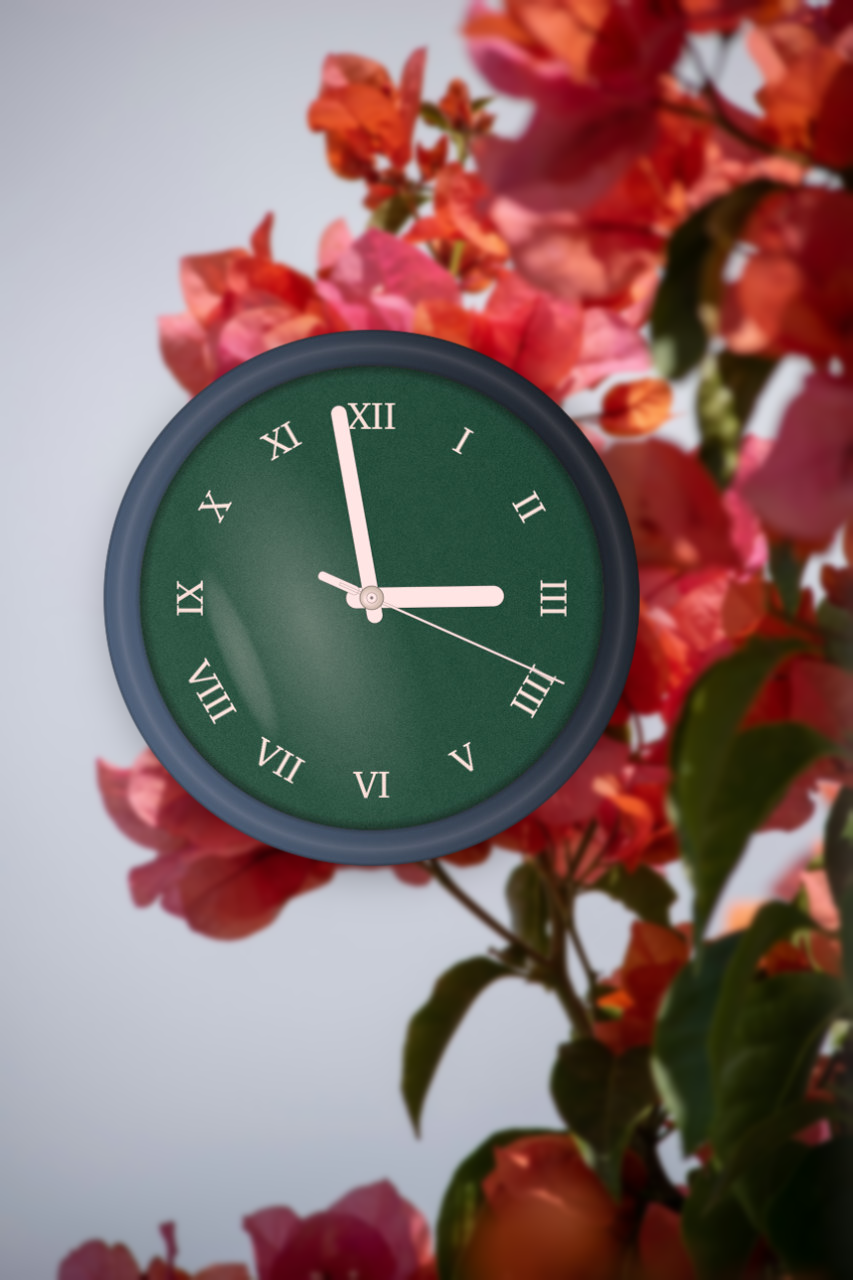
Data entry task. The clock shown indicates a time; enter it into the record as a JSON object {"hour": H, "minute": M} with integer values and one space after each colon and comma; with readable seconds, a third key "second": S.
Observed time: {"hour": 2, "minute": 58, "second": 19}
